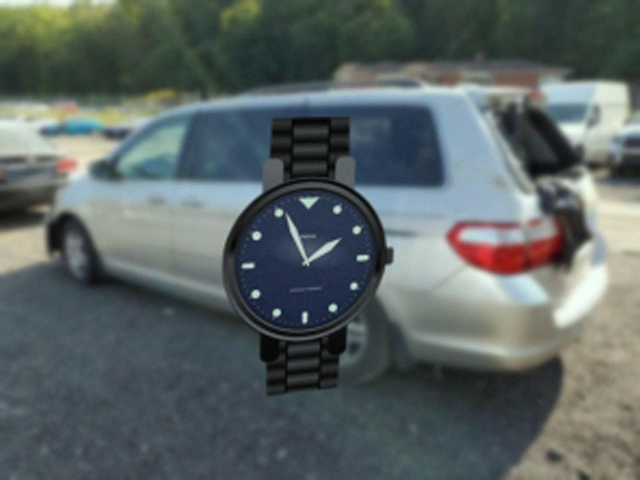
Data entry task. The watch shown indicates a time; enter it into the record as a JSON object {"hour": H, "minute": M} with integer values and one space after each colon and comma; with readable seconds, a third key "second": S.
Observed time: {"hour": 1, "minute": 56}
